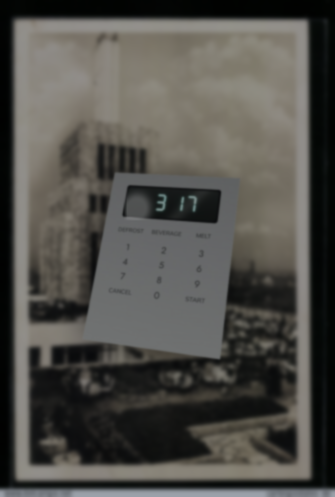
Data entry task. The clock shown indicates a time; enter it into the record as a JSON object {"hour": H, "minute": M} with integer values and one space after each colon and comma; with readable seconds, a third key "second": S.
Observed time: {"hour": 3, "minute": 17}
